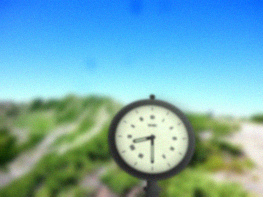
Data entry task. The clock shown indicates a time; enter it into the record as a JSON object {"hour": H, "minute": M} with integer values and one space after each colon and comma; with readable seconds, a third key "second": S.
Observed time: {"hour": 8, "minute": 30}
